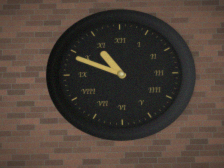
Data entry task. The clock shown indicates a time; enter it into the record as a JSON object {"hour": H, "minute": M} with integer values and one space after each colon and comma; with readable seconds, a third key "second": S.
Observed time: {"hour": 10, "minute": 49}
